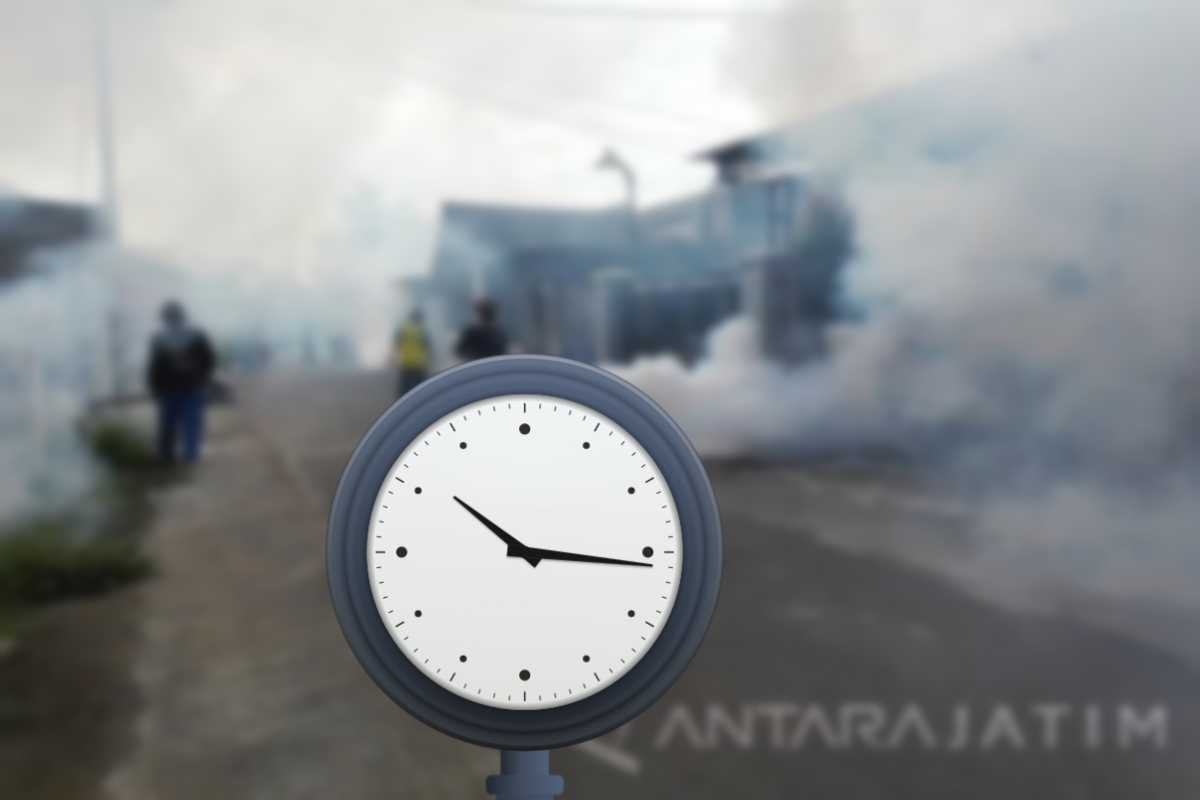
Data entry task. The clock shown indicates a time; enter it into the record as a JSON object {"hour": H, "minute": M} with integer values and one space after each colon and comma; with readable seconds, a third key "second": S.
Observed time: {"hour": 10, "minute": 16}
